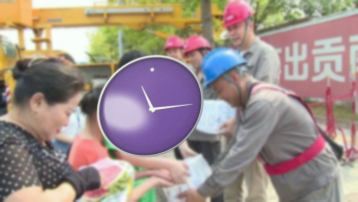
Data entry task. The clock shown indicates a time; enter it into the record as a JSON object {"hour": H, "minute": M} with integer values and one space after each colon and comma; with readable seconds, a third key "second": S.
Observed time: {"hour": 11, "minute": 15}
